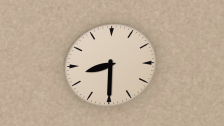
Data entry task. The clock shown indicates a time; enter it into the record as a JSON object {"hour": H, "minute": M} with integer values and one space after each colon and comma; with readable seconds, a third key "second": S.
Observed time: {"hour": 8, "minute": 30}
